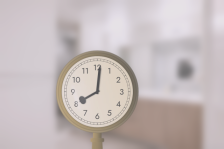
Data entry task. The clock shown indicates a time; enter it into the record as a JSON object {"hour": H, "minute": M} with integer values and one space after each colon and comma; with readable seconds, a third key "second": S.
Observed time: {"hour": 8, "minute": 1}
